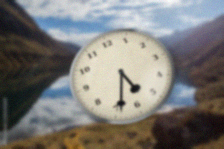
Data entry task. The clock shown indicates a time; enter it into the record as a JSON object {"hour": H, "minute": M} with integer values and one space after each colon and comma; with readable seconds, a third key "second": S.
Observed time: {"hour": 5, "minute": 34}
